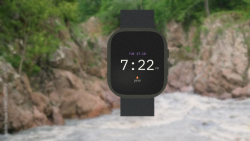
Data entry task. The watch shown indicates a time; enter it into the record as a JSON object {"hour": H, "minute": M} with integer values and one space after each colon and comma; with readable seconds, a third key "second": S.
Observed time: {"hour": 7, "minute": 22}
